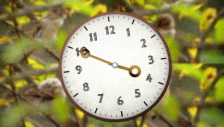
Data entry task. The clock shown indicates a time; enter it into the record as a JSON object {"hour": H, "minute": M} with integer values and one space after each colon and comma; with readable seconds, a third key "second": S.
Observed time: {"hour": 3, "minute": 50}
